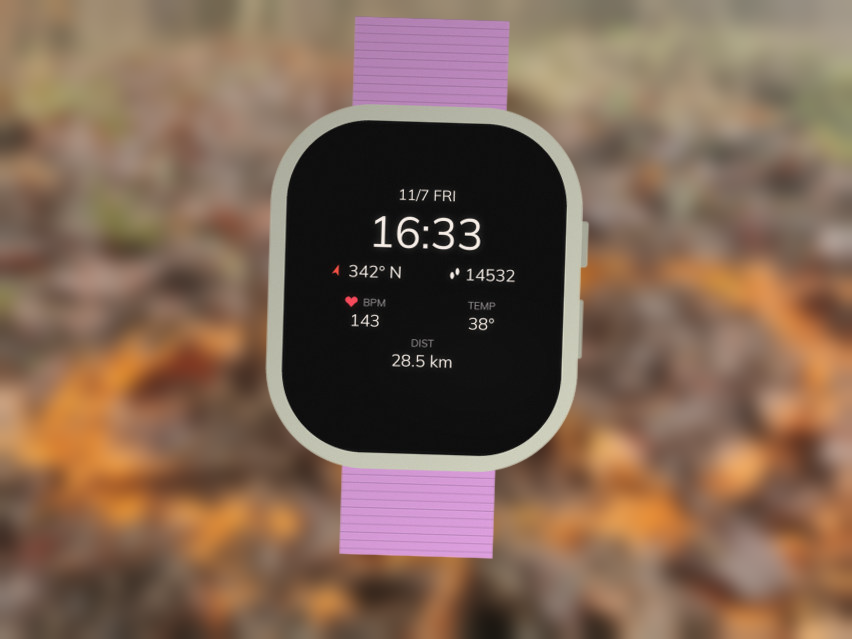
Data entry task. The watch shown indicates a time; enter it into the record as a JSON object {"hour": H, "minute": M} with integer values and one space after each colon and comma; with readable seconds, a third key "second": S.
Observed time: {"hour": 16, "minute": 33}
